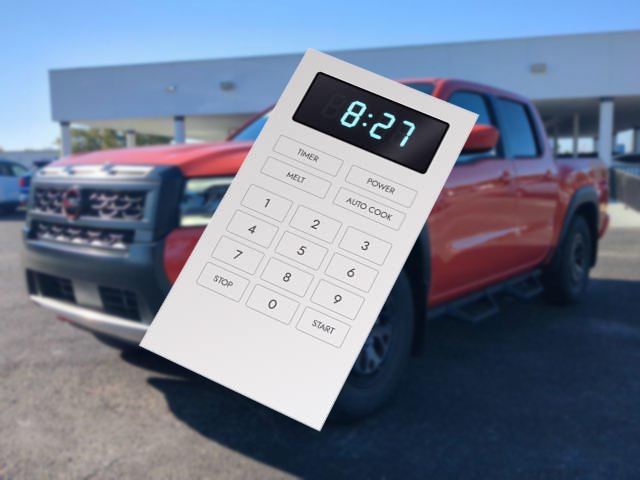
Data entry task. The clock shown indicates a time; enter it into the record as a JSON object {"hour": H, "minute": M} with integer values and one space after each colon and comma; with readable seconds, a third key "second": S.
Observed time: {"hour": 8, "minute": 27}
